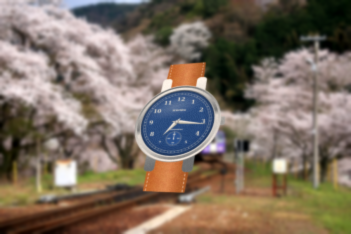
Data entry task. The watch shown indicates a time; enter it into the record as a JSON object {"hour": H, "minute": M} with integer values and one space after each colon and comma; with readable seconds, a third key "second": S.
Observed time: {"hour": 7, "minute": 16}
